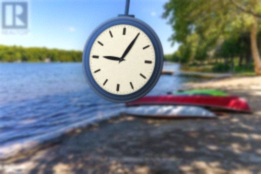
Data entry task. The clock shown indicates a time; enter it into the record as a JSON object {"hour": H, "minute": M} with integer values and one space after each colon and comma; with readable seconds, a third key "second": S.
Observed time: {"hour": 9, "minute": 5}
